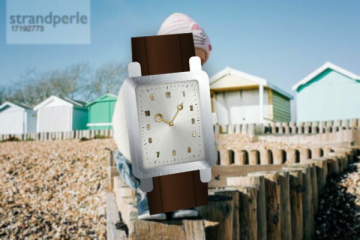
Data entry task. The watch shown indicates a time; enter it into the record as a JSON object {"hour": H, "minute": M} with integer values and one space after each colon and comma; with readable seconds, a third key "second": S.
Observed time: {"hour": 10, "minute": 6}
